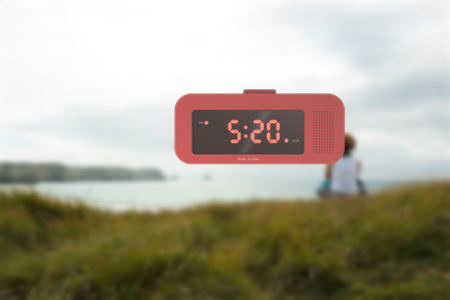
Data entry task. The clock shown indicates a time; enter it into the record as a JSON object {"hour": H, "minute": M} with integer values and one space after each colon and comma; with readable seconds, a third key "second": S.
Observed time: {"hour": 5, "minute": 20}
